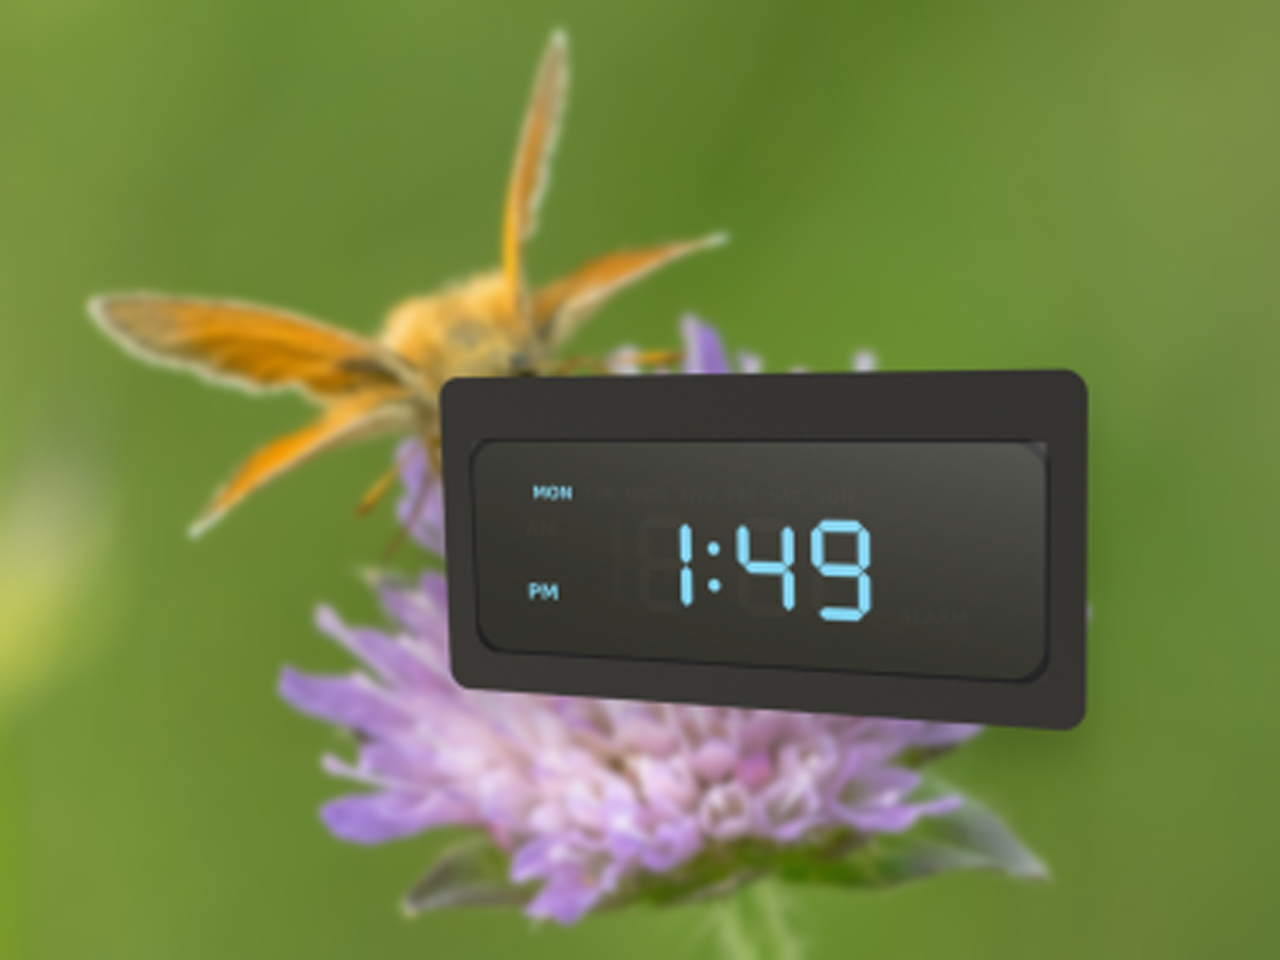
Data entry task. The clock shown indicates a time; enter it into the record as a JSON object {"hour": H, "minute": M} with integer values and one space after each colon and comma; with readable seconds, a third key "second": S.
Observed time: {"hour": 1, "minute": 49}
